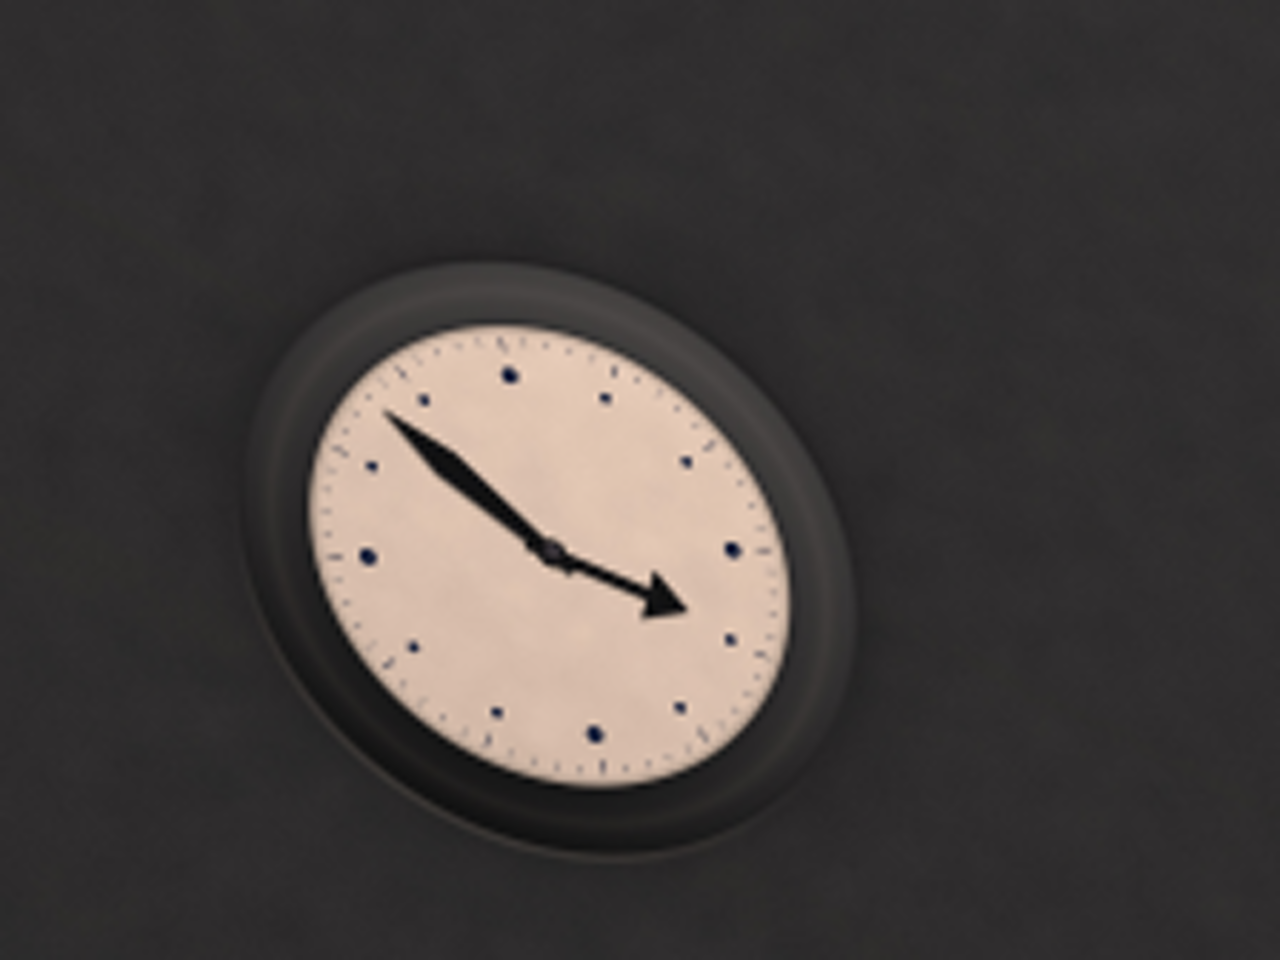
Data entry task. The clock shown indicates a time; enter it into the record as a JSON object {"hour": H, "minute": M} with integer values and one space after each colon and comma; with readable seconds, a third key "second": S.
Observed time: {"hour": 3, "minute": 53}
